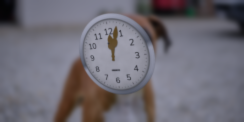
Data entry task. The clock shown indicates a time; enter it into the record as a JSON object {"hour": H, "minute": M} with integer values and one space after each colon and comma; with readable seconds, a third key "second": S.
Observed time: {"hour": 12, "minute": 3}
